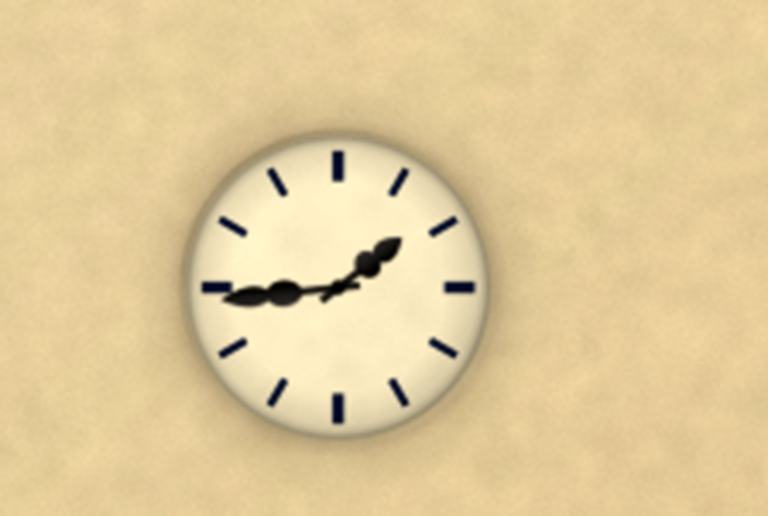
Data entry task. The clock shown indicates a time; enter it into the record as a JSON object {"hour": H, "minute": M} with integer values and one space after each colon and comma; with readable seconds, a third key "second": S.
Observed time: {"hour": 1, "minute": 44}
